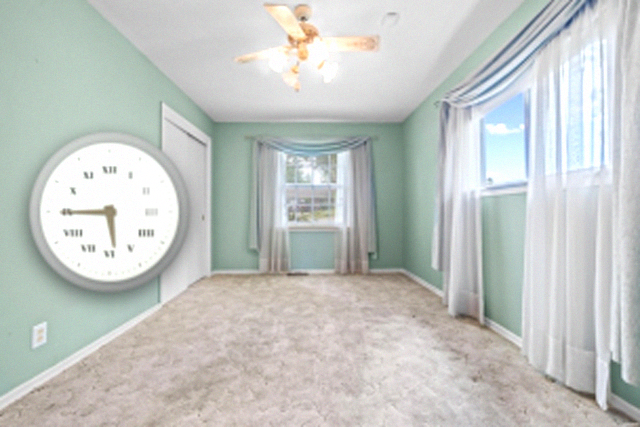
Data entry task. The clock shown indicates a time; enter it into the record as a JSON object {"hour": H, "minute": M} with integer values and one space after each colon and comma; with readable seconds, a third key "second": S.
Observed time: {"hour": 5, "minute": 45}
